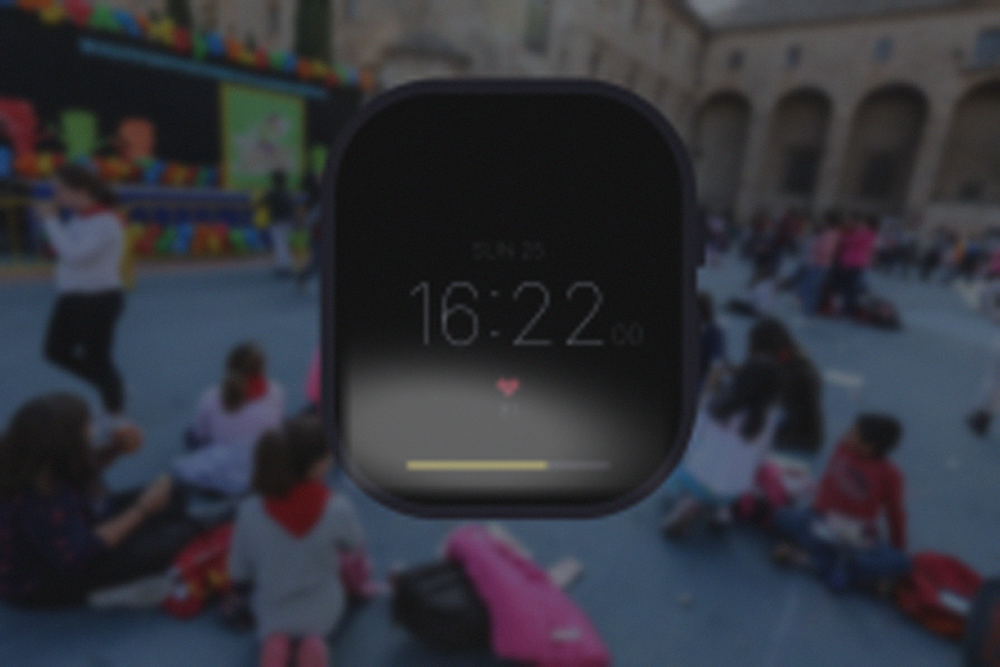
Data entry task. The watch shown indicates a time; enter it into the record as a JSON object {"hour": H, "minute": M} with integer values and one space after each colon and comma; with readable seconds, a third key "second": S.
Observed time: {"hour": 16, "minute": 22}
